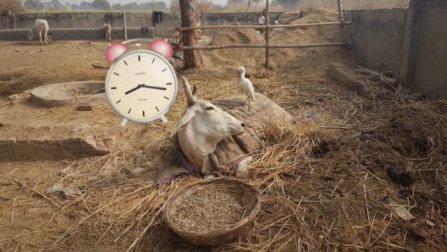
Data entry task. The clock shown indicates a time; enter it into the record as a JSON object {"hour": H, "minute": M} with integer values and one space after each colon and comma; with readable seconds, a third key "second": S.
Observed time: {"hour": 8, "minute": 17}
